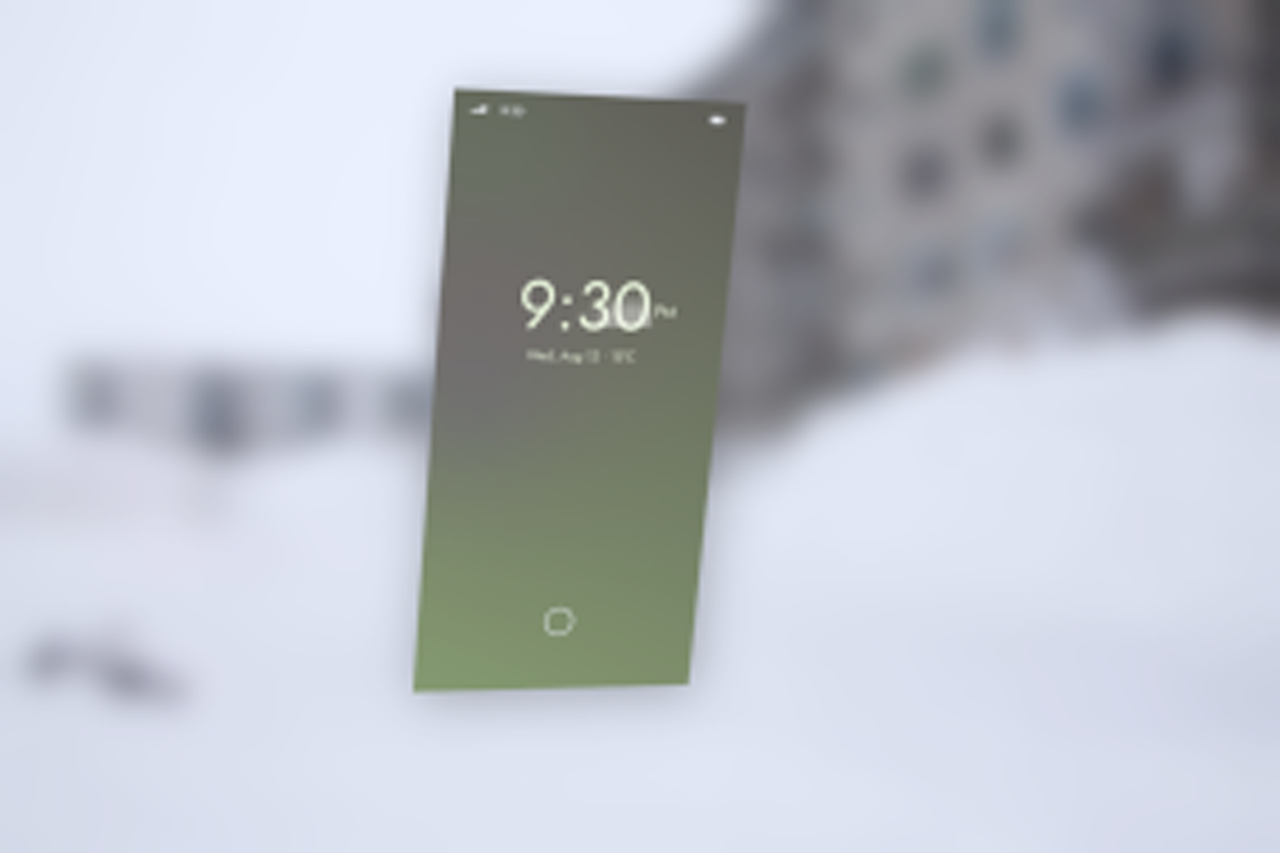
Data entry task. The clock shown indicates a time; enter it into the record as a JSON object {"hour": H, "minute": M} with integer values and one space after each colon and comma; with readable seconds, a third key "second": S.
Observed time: {"hour": 9, "minute": 30}
